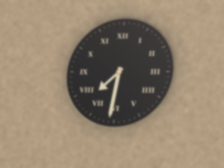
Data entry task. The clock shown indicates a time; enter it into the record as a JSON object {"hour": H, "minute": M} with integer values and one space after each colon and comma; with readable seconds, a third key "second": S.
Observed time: {"hour": 7, "minute": 31}
